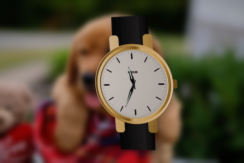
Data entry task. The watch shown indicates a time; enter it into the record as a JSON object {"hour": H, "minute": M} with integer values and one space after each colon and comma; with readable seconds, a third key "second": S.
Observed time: {"hour": 11, "minute": 34}
